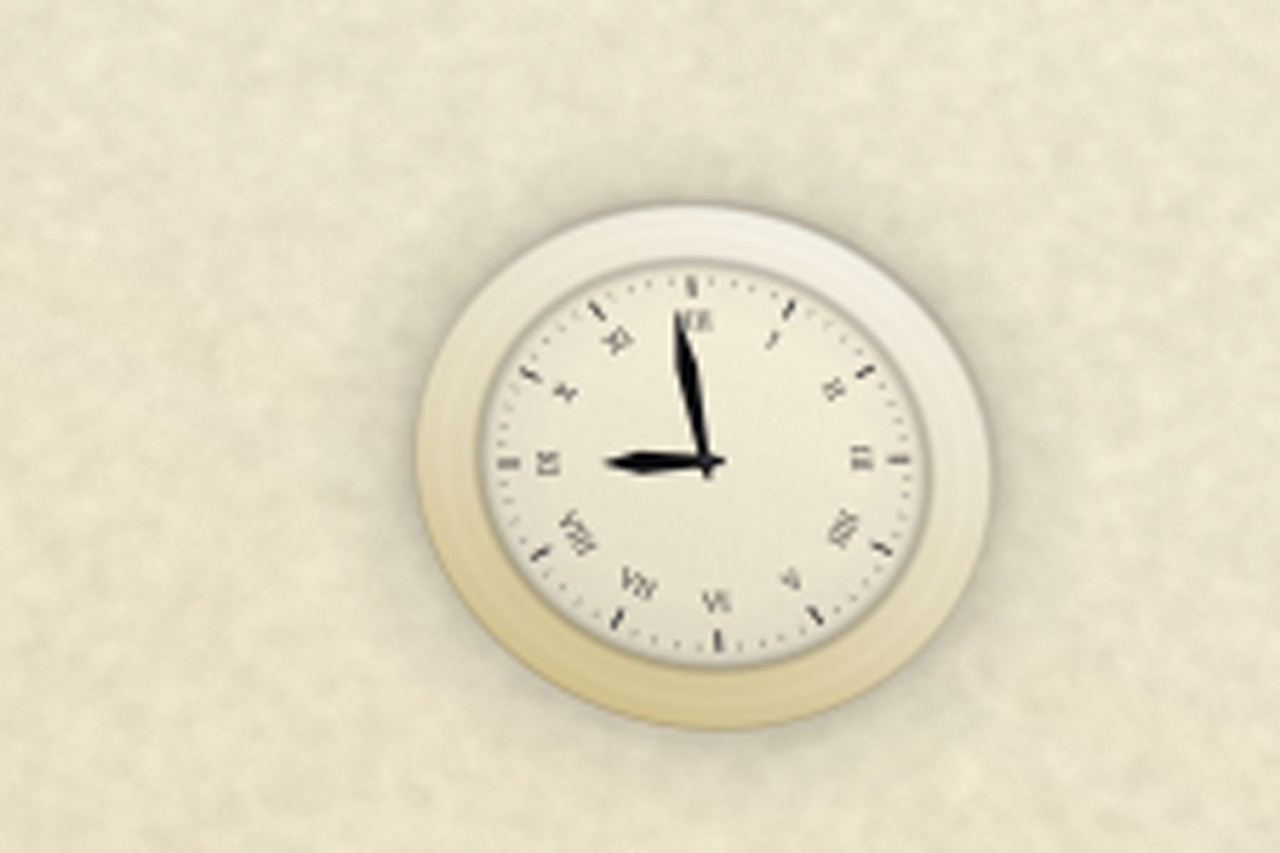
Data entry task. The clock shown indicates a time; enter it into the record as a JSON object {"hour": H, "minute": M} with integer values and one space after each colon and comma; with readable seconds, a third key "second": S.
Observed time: {"hour": 8, "minute": 59}
